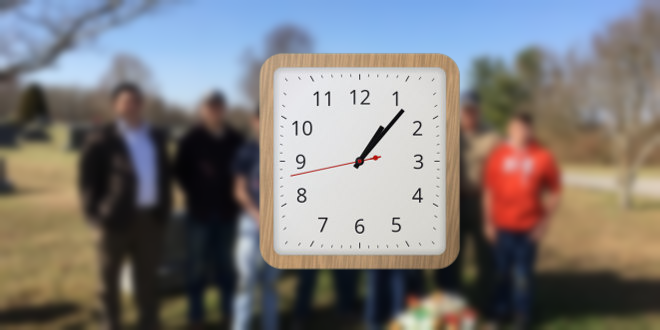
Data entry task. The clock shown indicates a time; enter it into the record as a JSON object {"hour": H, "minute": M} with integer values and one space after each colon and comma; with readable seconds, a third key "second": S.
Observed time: {"hour": 1, "minute": 6, "second": 43}
